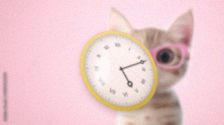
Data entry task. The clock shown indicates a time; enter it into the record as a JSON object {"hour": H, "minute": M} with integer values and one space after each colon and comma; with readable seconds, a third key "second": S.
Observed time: {"hour": 5, "minute": 12}
